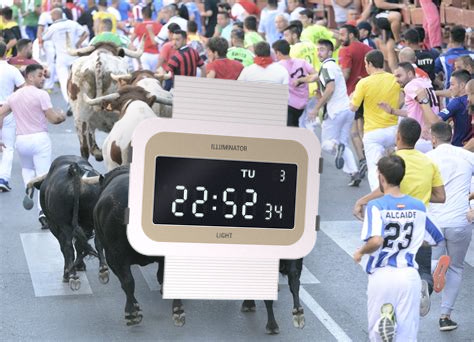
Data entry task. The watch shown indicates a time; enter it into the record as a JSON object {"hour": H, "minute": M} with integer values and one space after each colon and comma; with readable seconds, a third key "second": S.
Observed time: {"hour": 22, "minute": 52, "second": 34}
